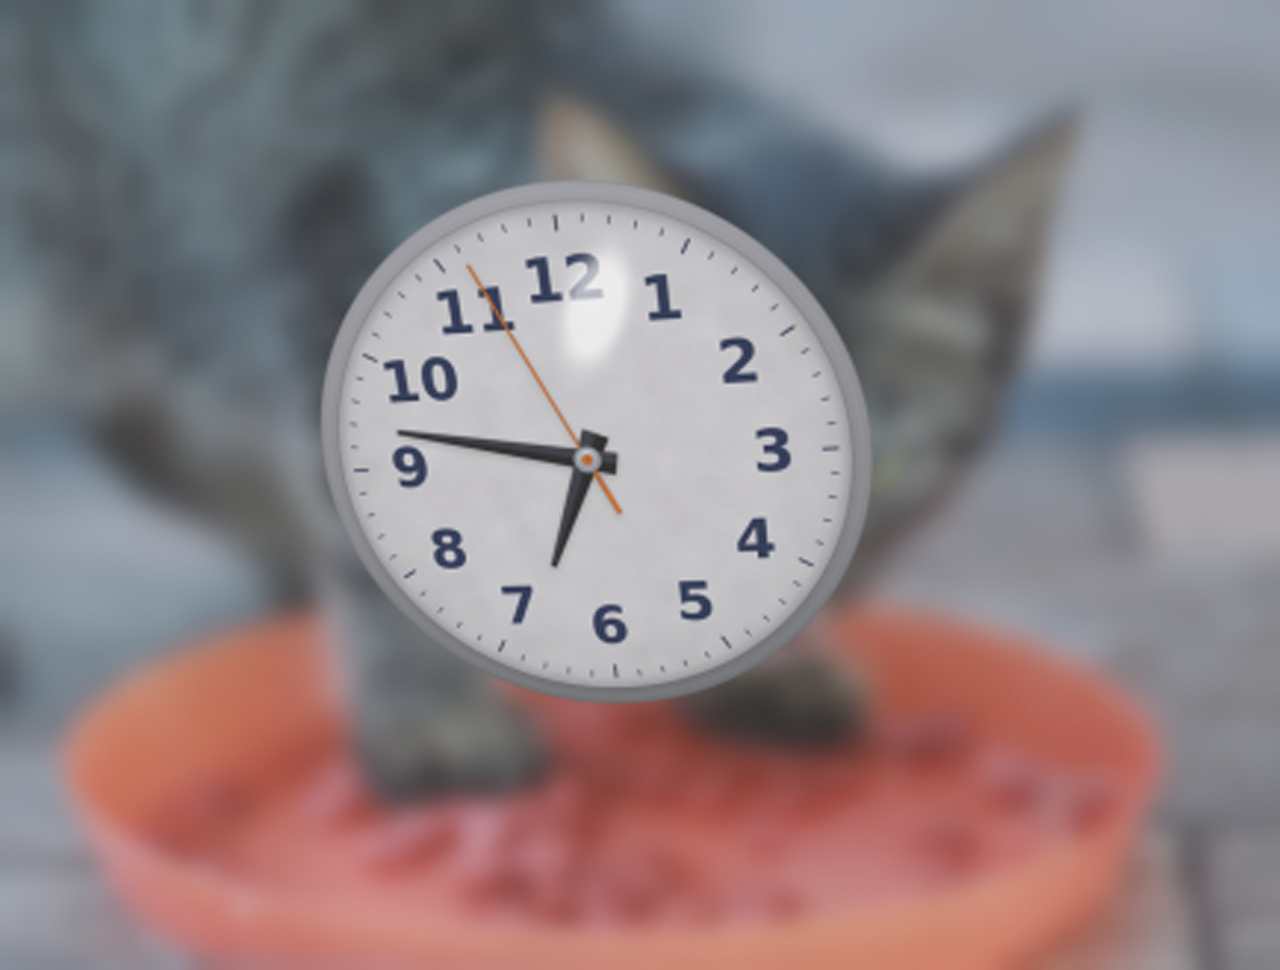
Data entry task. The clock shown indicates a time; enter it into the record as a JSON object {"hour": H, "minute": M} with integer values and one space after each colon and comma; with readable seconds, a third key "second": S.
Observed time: {"hour": 6, "minute": 46, "second": 56}
